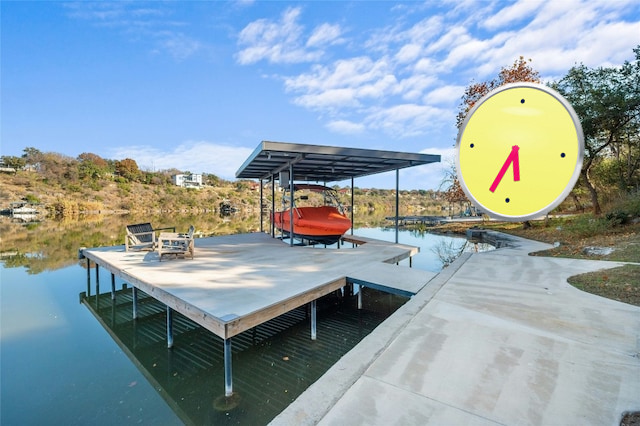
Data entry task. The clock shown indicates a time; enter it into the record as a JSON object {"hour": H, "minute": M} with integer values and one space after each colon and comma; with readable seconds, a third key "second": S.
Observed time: {"hour": 5, "minute": 34}
